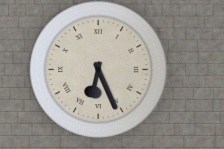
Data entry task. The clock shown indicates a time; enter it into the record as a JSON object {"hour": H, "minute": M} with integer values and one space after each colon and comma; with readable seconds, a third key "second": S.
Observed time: {"hour": 6, "minute": 26}
